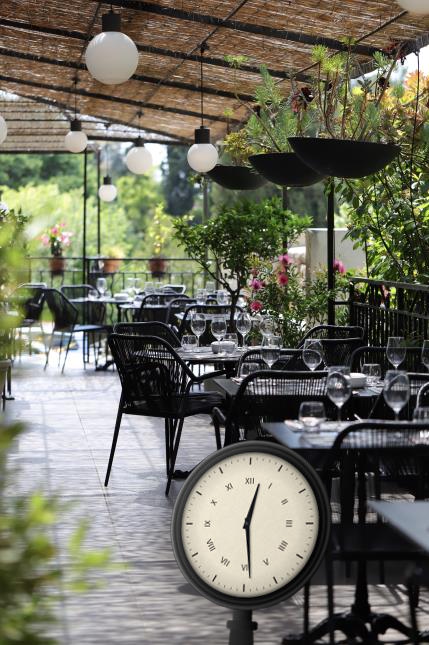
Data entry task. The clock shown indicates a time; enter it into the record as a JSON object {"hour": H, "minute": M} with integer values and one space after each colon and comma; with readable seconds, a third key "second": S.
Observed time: {"hour": 12, "minute": 29}
